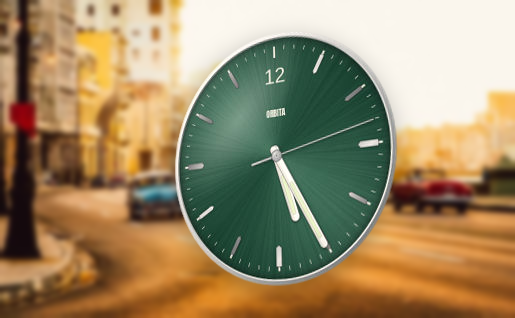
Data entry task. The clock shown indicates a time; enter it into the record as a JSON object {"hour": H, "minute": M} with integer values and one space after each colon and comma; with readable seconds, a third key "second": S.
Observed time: {"hour": 5, "minute": 25, "second": 13}
